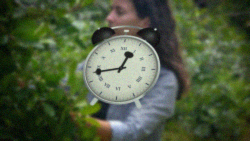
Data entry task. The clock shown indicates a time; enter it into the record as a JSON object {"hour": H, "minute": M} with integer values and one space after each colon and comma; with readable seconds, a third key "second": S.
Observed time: {"hour": 12, "minute": 43}
